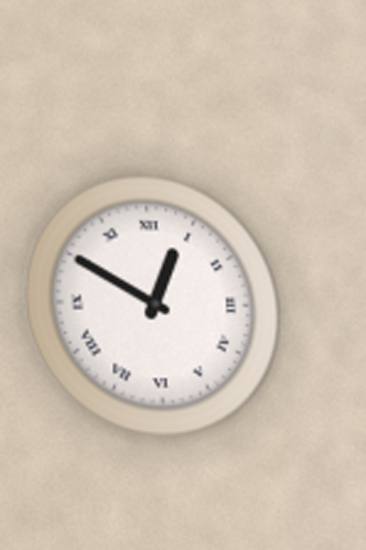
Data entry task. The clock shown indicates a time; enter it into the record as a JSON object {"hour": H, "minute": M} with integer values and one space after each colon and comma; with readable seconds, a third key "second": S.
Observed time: {"hour": 12, "minute": 50}
